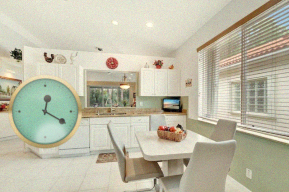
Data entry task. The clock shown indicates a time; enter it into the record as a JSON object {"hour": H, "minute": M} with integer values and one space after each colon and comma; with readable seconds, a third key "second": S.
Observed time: {"hour": 12, "minute": 20}
